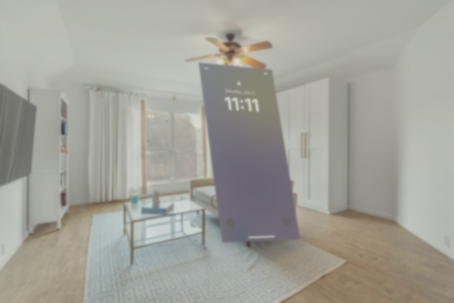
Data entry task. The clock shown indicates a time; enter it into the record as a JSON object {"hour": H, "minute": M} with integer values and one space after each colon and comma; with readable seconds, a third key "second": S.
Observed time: {"hour": 11, "minute": 11}
